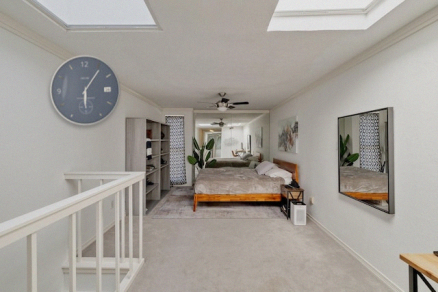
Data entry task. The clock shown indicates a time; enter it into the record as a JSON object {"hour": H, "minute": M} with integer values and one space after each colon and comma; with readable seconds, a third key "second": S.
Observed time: {"hour": 6, "minute": 6}
